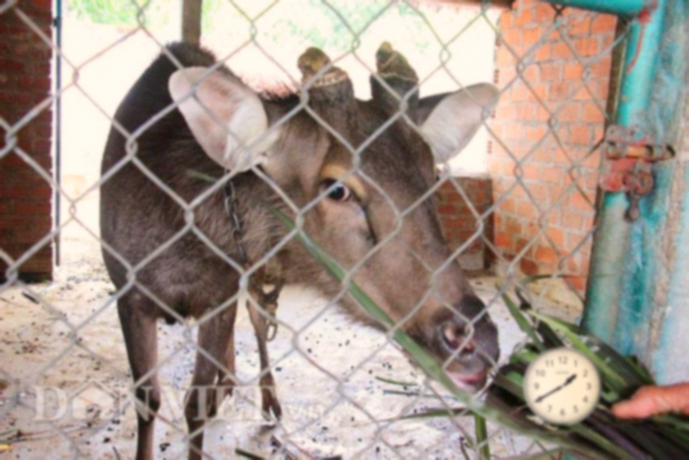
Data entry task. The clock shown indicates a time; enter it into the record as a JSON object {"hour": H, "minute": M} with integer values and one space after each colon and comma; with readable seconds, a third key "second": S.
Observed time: {"hour": 1, "minute": 40}
